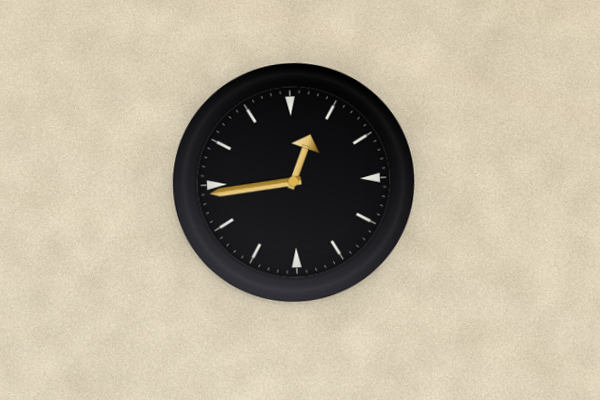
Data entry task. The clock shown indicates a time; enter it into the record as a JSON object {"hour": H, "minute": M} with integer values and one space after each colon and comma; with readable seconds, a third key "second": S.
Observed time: {"hour": 12, "minute": 44}
